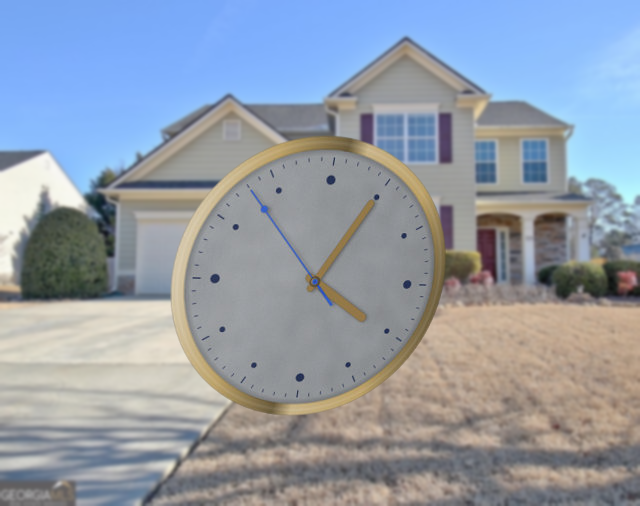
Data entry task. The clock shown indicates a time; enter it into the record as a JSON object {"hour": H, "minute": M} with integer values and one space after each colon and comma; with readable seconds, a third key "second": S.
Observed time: {"hour": 4, "minute": 4, "second": 53}
